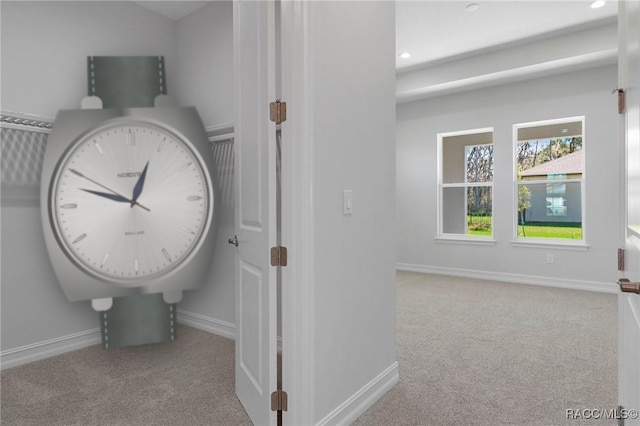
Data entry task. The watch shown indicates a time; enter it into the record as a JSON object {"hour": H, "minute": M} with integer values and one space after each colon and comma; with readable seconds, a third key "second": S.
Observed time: {"hour": 12, "minute": 47, "second": 50}
